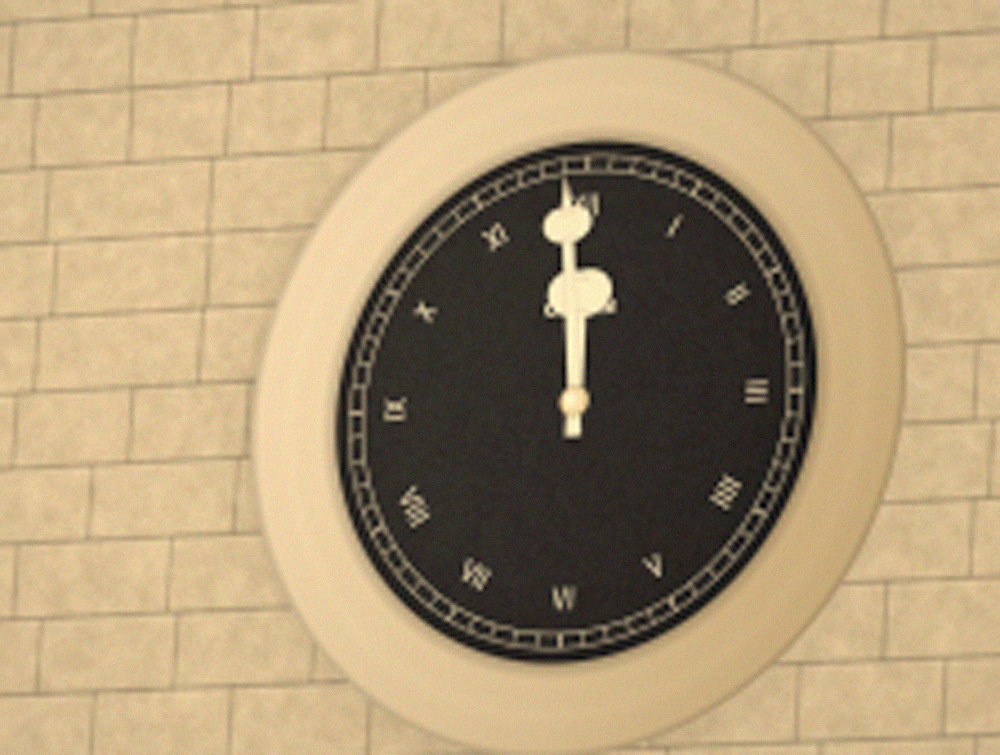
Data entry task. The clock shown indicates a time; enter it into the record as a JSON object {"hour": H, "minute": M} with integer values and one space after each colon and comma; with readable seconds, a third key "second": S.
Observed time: {"hour": 11, "minute": 59}
